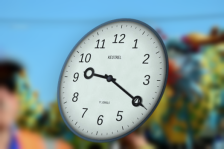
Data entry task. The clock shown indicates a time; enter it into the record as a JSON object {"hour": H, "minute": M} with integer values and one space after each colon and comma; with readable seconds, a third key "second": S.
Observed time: {"hour": 9, "minute": 20}
